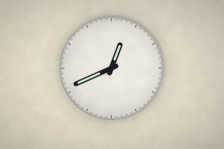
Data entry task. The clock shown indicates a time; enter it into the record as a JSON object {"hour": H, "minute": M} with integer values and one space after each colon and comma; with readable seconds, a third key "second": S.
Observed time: {"hour": 12, "minute": 41}
